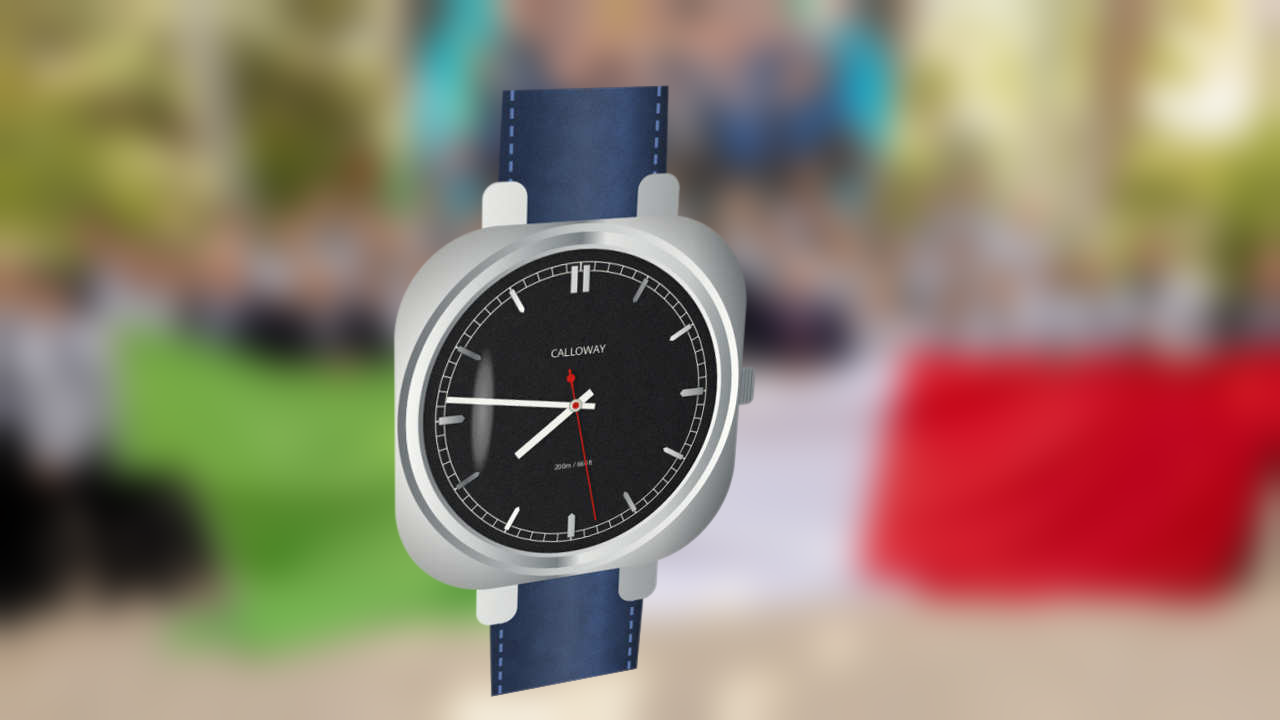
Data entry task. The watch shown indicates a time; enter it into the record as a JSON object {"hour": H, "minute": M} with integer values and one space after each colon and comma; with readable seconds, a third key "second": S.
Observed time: {"hour": 7, "minute": 46, "second": 28}
